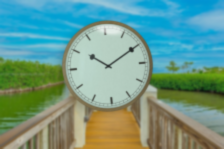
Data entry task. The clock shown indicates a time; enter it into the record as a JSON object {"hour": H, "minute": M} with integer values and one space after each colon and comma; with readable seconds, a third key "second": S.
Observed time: {"hour": 10, "minute": 10}
